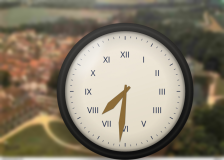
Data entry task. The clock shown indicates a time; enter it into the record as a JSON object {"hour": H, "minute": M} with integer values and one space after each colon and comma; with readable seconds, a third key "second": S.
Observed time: {"hour": 7, "minute": 31}
